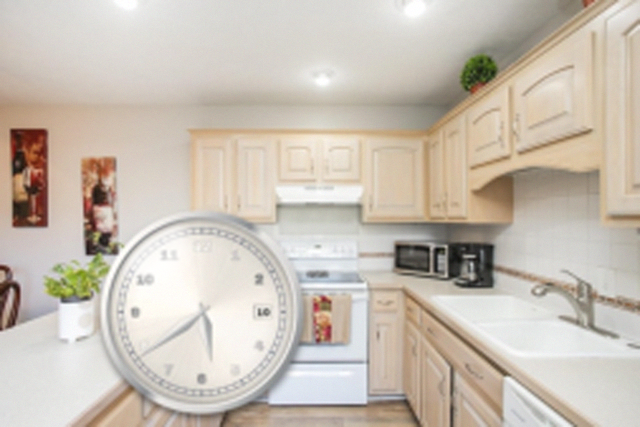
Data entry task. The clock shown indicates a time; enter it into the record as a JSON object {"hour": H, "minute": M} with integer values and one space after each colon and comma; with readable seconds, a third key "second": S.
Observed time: {"hour": 5, "minute": 39}
